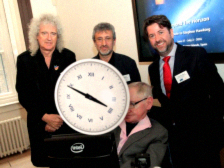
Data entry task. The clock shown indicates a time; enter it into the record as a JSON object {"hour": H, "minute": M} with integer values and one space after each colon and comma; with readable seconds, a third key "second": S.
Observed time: {"hour": 3, "minute": 49}
